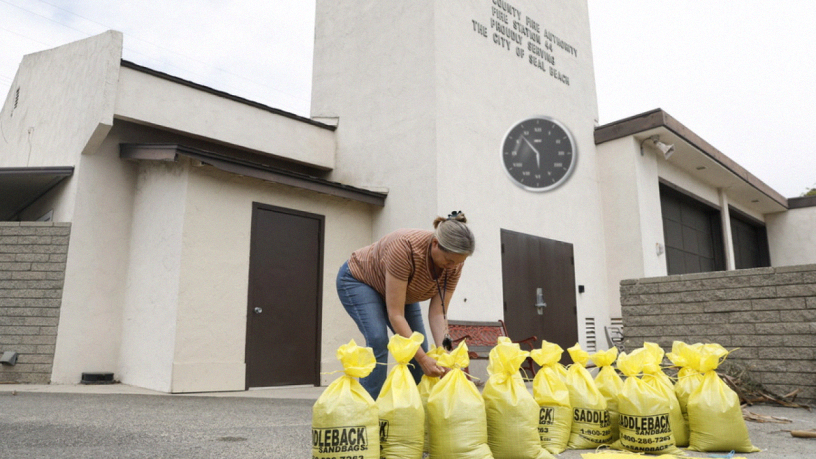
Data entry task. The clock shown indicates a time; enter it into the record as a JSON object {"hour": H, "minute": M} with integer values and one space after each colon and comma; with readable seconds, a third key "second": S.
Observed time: {"hour": 5, "minute": 53}
